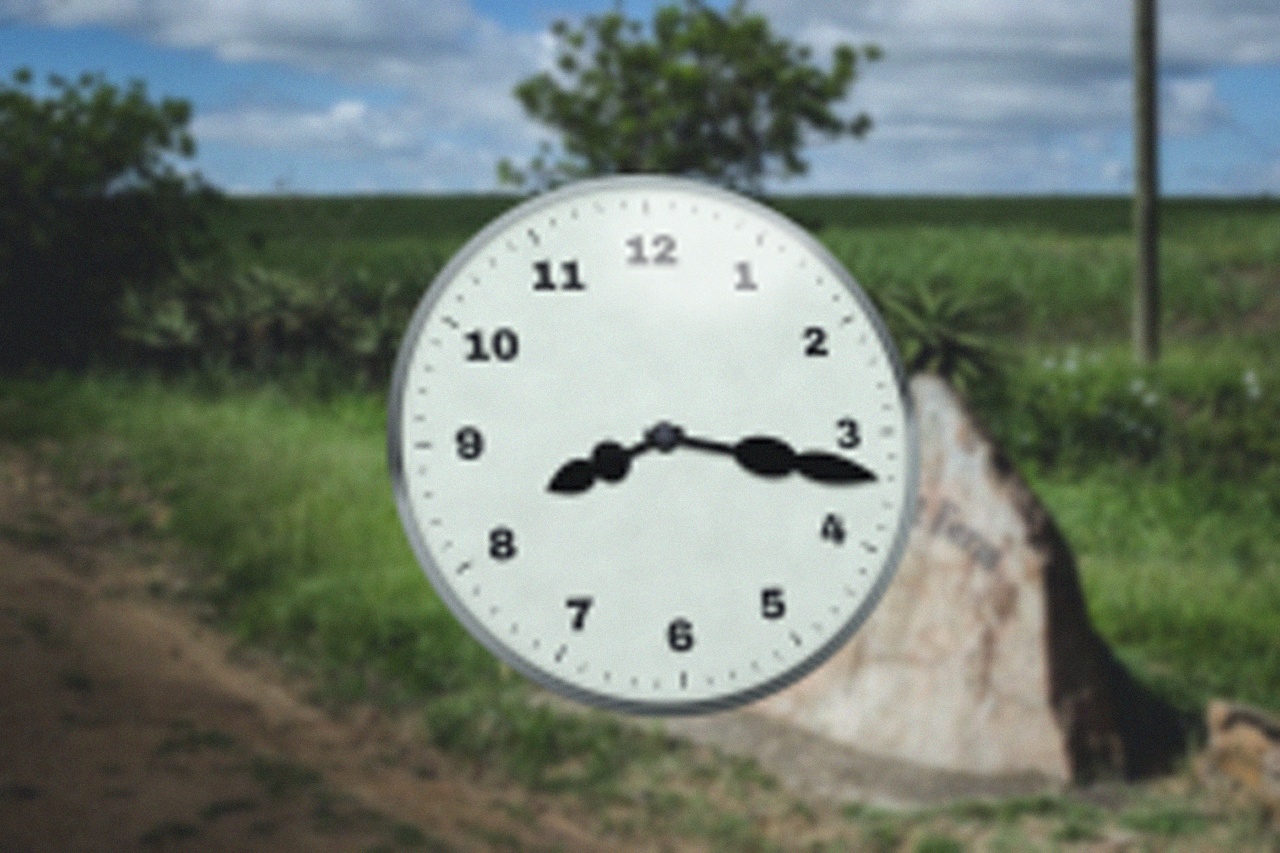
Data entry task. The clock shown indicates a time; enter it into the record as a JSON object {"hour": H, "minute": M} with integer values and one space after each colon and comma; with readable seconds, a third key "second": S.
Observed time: {"hour": 8, "minute": 17}
